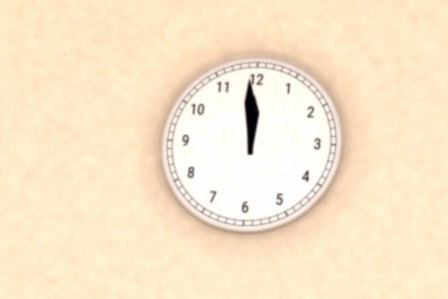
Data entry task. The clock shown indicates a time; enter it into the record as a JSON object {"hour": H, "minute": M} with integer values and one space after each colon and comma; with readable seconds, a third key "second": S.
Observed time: {"hour": 11, "minute": 59}
